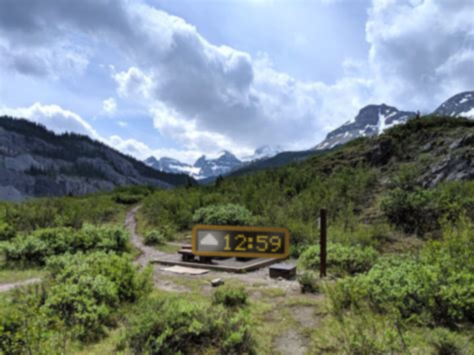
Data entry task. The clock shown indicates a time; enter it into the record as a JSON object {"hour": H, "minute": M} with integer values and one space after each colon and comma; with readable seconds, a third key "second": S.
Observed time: {"hour": 12, "minute": 59}
